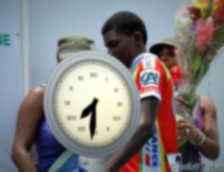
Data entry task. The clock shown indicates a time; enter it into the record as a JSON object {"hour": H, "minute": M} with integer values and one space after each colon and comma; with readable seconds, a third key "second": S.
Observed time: {"hour": 7, "minute": 31}
